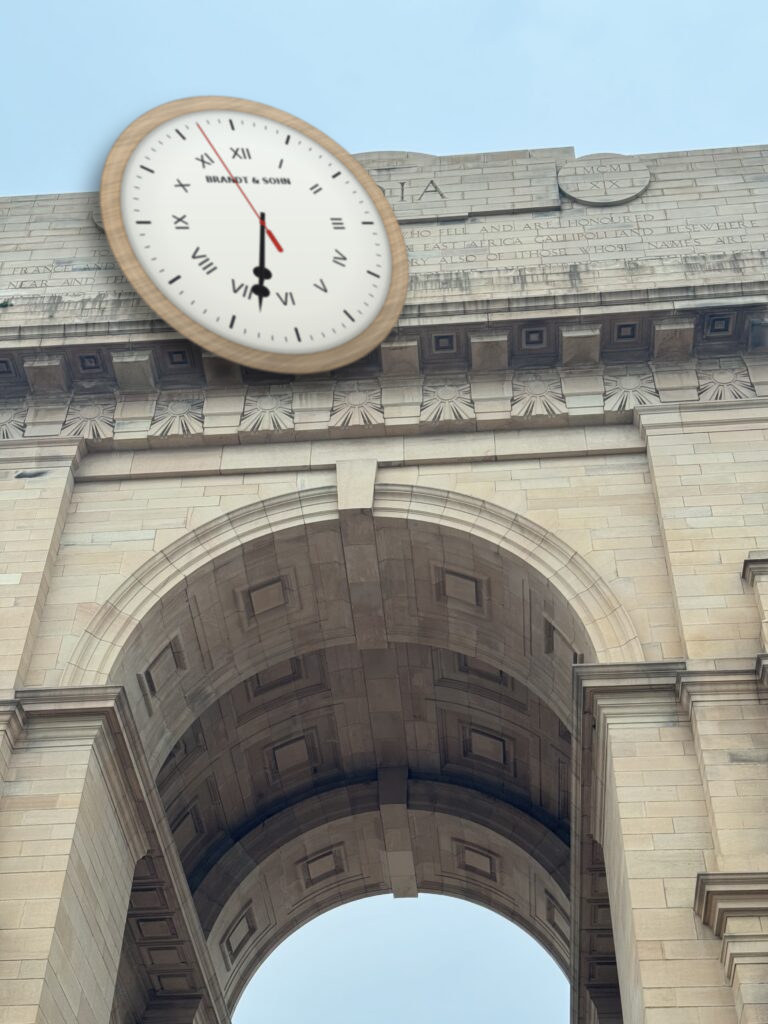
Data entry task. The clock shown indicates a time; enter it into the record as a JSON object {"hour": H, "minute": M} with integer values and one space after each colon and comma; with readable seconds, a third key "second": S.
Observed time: {"hour": 6, "minute": 32, "second": 57}
